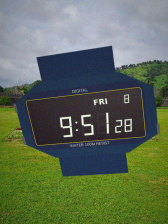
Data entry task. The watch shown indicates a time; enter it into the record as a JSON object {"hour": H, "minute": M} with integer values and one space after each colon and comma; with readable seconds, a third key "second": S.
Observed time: {"hour": 9, "minute": 51, "second": 28}
